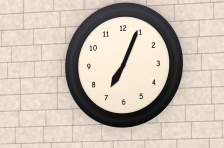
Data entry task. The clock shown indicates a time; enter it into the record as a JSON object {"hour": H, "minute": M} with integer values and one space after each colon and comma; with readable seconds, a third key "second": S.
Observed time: {"hour": 7, "minute": 4}
